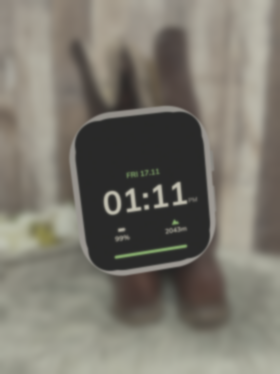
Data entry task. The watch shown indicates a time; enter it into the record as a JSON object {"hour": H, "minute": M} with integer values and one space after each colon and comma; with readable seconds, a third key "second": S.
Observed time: {"hour": 1, "minute": 11}
